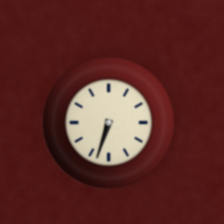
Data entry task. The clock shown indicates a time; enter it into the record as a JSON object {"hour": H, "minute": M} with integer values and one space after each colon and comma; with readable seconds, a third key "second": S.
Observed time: {"hour": 6, "minute": 33}
